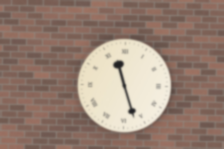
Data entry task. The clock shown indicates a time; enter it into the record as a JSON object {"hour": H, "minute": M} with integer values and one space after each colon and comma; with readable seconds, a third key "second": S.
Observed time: {"hour": 11, "minute": 27}
